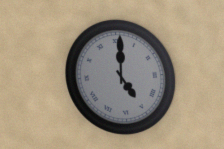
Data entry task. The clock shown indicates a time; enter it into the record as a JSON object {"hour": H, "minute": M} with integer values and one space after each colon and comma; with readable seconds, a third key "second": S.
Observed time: {"hour": 5, "minute": 1}
